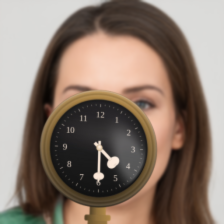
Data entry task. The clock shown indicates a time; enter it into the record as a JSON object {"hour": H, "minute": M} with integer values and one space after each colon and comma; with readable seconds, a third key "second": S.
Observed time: {"hour": 4, "minute": 30}
